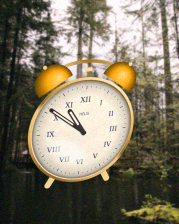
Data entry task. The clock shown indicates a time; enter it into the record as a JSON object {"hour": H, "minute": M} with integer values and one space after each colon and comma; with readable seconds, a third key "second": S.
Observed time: {"hour": 10, "minute": 51}
